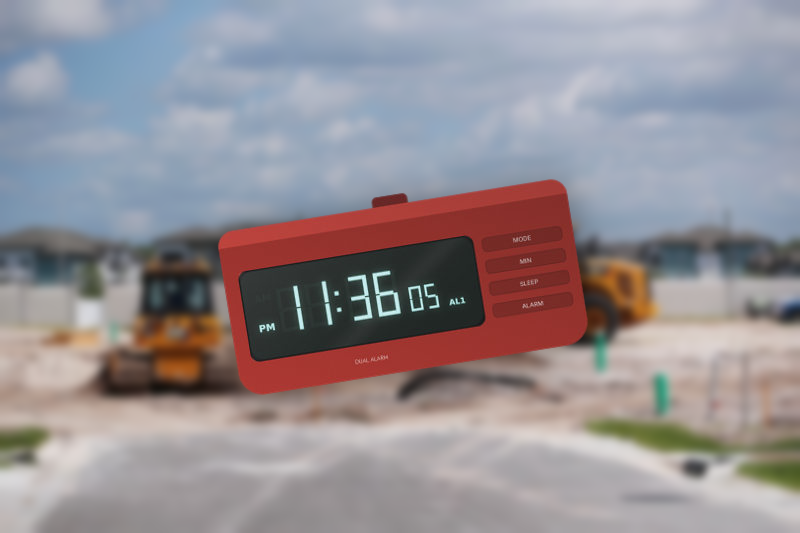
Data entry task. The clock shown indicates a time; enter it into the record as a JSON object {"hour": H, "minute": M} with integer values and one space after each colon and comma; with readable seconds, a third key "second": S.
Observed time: {"hour": 11, "minute": 36, "second": 5}
